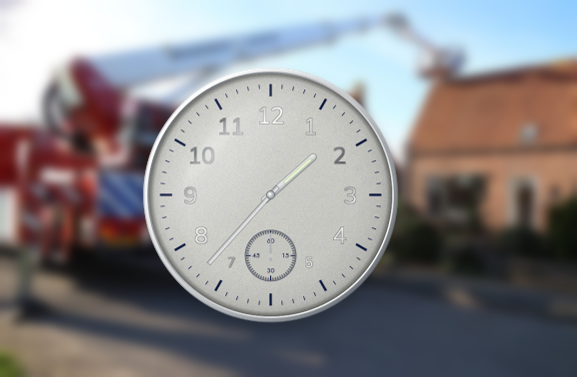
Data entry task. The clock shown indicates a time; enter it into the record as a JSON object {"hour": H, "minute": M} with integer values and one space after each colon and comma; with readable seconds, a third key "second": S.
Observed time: {"hour": 1, "minute": 37}
